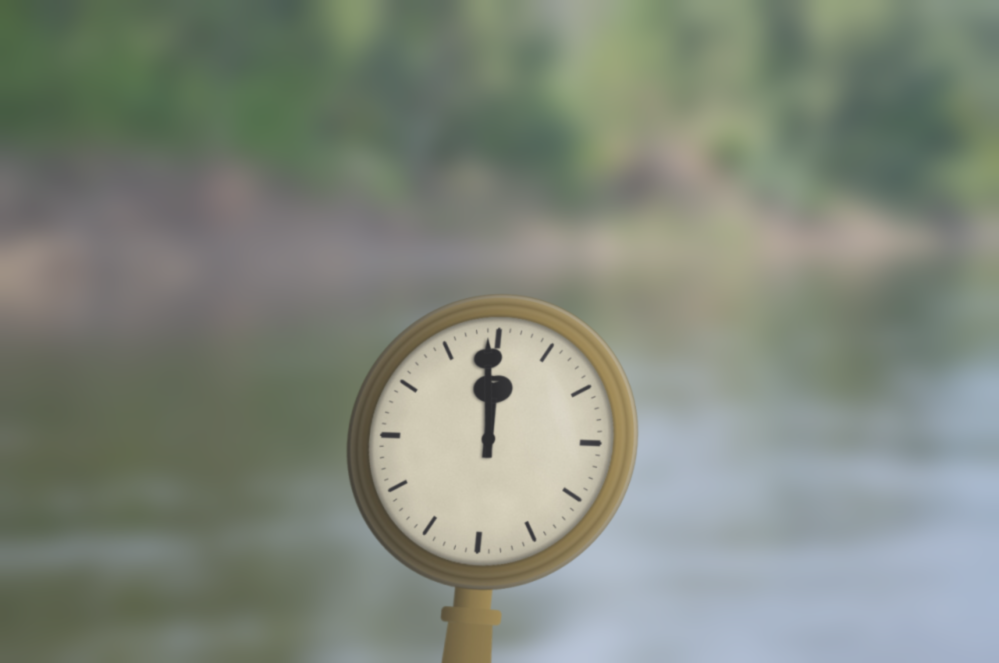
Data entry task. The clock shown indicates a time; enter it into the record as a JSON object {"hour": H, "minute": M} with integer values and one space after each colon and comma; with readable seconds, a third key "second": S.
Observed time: {"hour": 11, "minute": 59}
